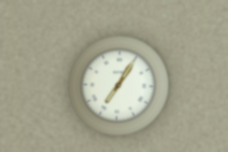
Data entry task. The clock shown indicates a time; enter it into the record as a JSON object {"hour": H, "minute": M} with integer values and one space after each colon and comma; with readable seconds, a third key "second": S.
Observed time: {"hour": 7, "minute": 5}
